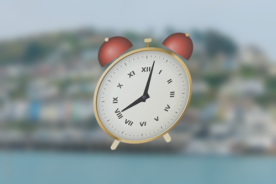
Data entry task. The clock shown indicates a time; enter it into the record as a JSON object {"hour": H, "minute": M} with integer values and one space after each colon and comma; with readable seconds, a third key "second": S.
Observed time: {"hour": 8, "minute": 2}
